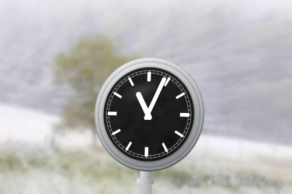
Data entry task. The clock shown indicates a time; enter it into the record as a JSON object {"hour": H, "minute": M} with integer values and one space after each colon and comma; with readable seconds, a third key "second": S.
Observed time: {"hour": 11, "minute": 4}
